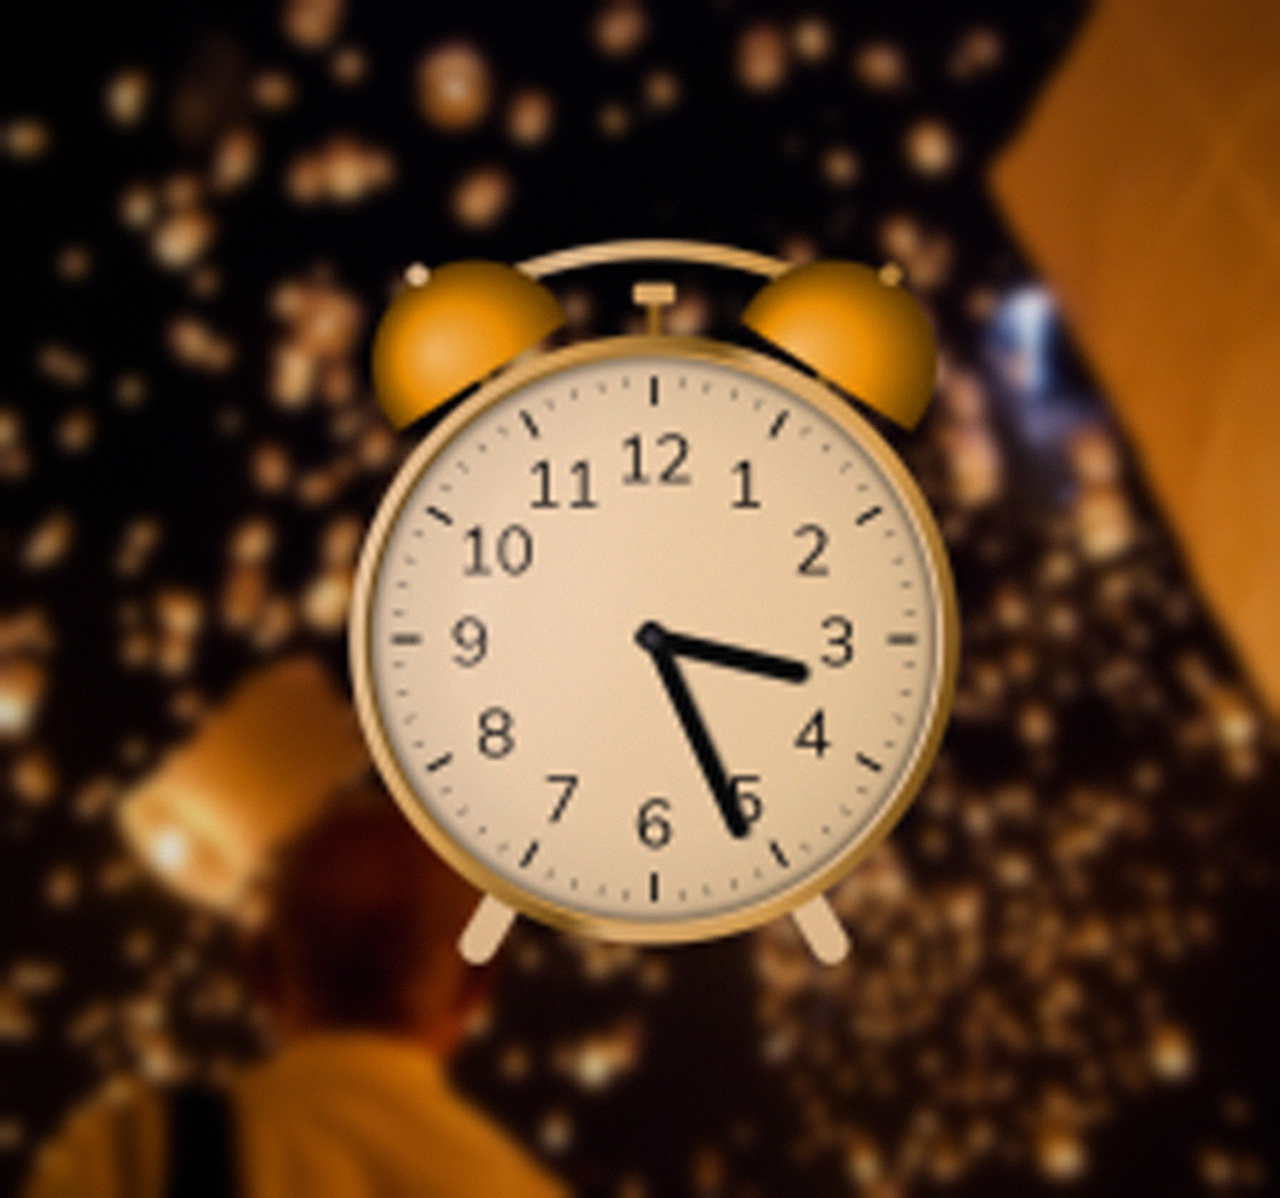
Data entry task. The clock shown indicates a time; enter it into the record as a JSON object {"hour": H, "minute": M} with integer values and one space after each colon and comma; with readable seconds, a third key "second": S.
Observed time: {"hour": 3, "minute": 26}
